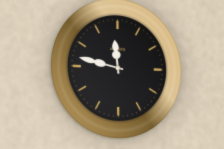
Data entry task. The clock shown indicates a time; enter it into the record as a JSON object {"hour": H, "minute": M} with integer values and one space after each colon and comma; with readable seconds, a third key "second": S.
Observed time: {"hour": 11, "minute": 47}
